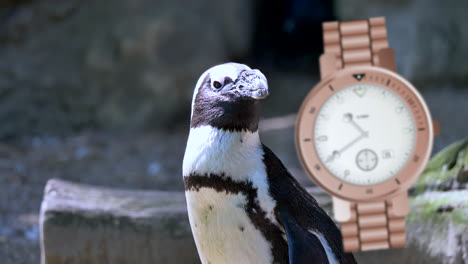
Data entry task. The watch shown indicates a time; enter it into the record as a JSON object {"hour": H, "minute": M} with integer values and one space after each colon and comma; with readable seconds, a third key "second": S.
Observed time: {"hour": 10, "minute": 40}
